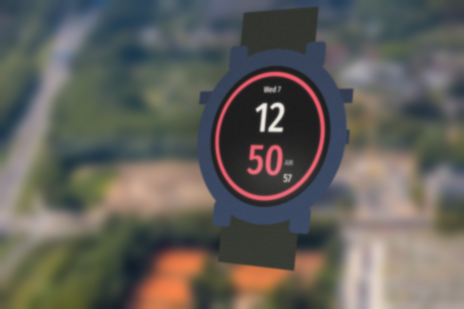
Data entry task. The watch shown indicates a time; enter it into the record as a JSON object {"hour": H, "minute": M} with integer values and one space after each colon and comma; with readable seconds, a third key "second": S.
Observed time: {"hour": 12, "minute": 50, "second": 57}
